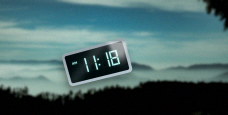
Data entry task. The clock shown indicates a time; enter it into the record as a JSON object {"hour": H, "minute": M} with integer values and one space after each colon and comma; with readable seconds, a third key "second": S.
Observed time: {"hour": 11, "minute": 18}
